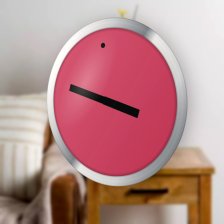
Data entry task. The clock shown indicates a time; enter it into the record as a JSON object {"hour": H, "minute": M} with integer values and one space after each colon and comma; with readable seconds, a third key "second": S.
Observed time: {"hour": 3, "minute": 49}
